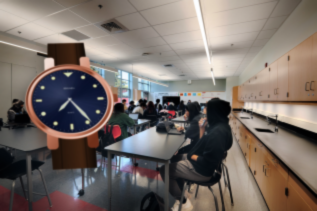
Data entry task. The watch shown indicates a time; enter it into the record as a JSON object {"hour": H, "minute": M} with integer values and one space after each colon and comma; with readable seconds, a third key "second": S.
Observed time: {"hour": 7, "minute": 24}
